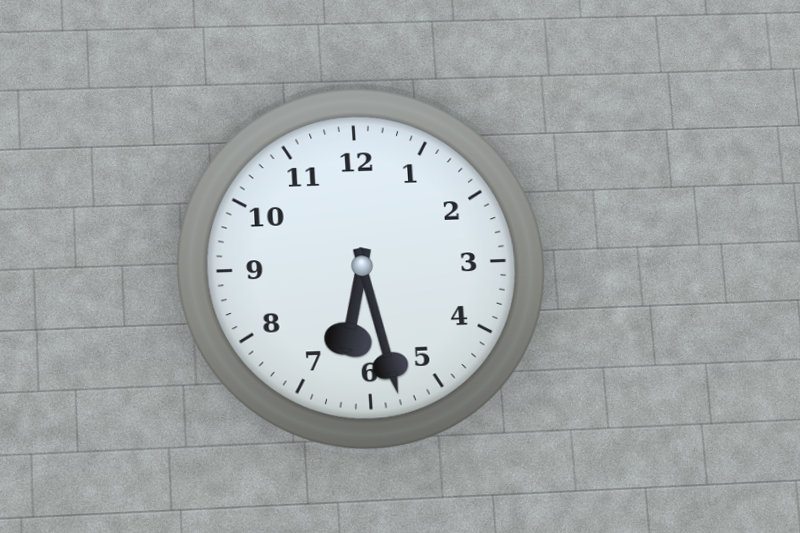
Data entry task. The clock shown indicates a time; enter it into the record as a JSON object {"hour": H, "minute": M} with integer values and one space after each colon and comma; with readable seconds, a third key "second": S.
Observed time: {"hour": 6, "minute": 28}
